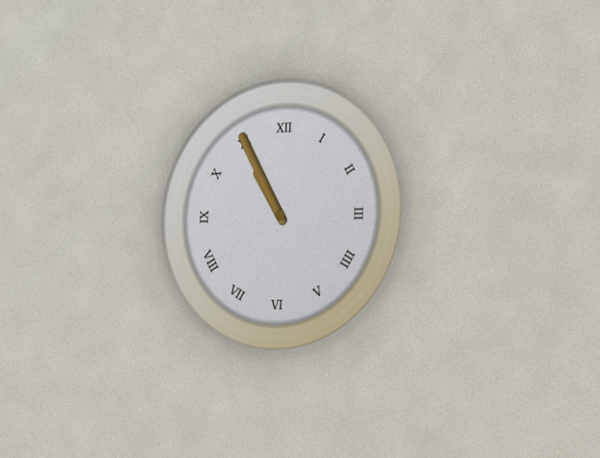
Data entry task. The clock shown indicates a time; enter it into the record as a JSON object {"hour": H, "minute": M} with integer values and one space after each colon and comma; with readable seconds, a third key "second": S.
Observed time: {"hour": 10, "minute": 55}
